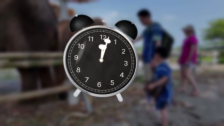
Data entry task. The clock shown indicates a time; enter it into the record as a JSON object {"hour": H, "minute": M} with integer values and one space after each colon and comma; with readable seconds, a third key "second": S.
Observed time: {"hour": 12, "minute": 2}
